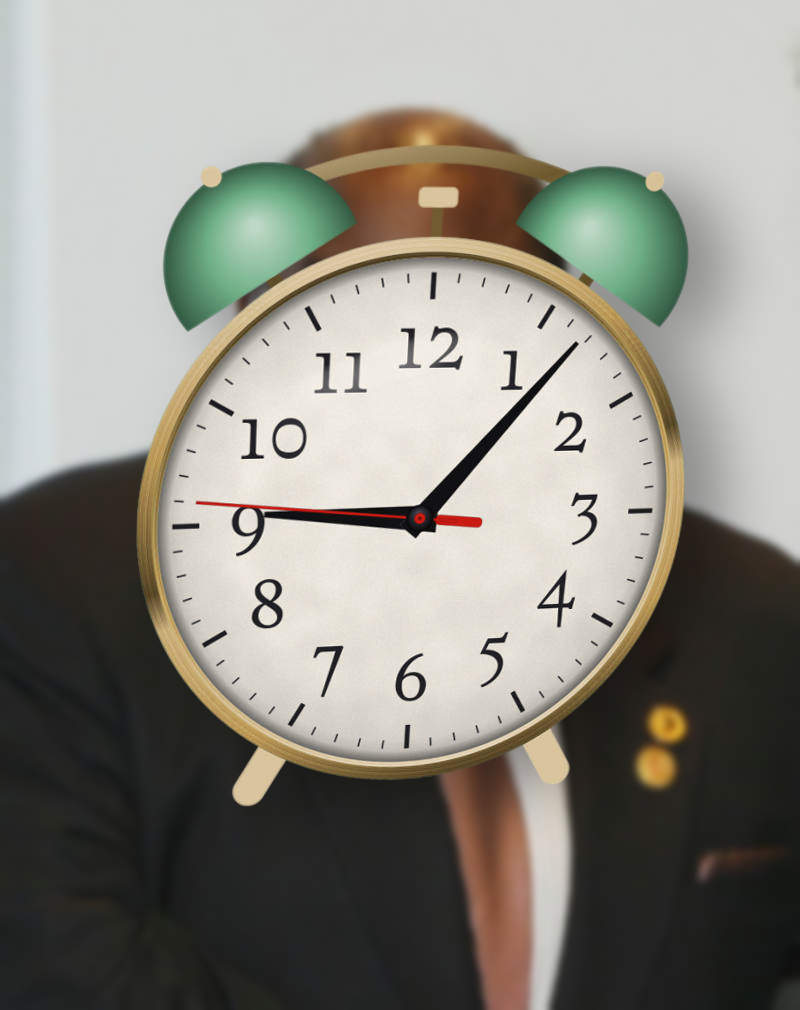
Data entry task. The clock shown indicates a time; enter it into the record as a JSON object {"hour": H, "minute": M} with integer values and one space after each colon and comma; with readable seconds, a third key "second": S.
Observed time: {"hour": 9, "minute": 6, "second": 46}
